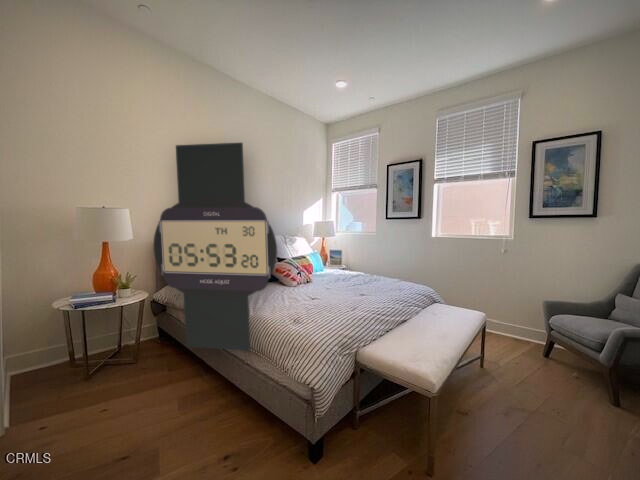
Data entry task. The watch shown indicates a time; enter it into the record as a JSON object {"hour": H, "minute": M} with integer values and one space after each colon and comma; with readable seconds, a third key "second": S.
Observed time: {"hour": 5, "minute": 53, "second": 20}
